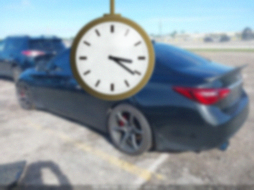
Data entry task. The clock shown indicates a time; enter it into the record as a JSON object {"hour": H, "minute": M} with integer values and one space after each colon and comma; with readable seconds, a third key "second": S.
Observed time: {"hour": 3, "minute": 21}
